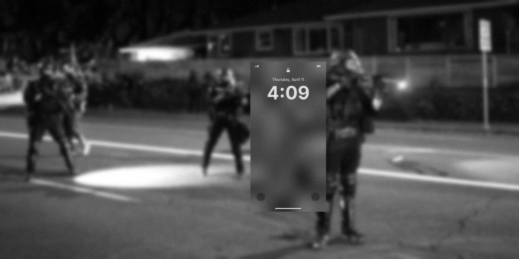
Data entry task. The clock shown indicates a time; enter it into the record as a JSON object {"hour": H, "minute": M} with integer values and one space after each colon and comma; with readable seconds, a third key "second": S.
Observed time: {"hour": 4, "minute": 9}
